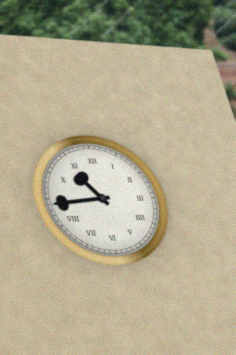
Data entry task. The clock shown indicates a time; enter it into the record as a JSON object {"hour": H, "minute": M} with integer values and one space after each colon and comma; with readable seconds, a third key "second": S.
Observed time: {"hour": 10, "minute": 44}
